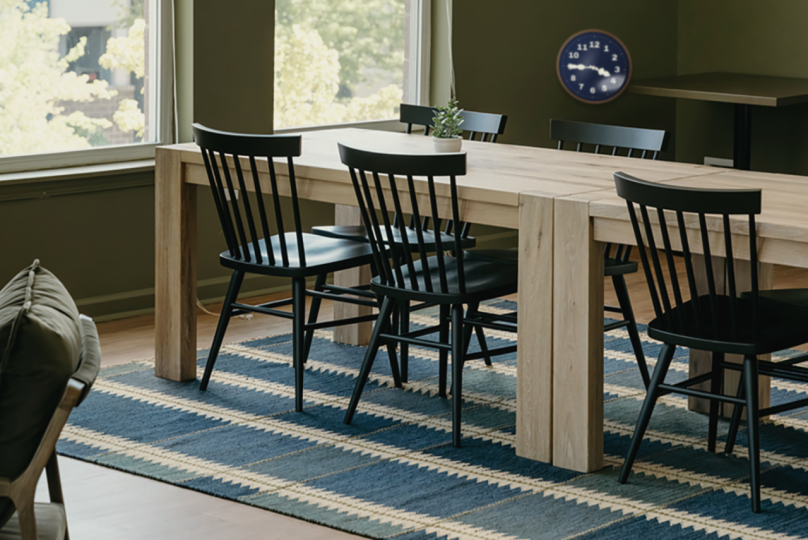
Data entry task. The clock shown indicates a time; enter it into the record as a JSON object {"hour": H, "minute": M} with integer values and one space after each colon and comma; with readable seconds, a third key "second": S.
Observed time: {"hour": 3, "minute": 45}
